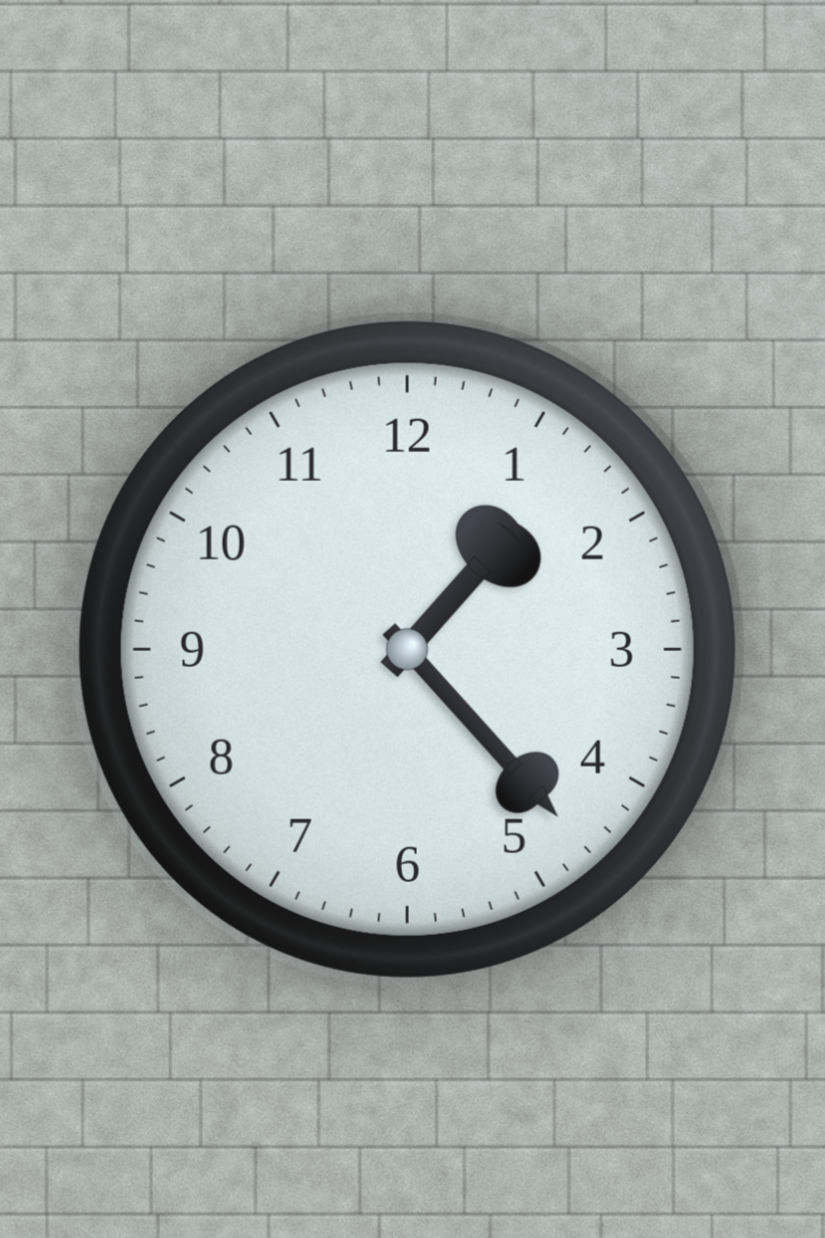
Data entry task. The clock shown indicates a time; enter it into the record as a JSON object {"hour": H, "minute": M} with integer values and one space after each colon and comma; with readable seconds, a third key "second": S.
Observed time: {"hour": 1, "minute": 23}
